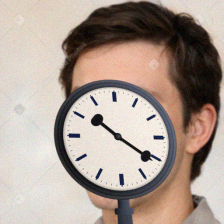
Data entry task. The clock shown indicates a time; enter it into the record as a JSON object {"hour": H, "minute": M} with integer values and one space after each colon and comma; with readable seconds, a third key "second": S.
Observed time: {"hour": 10, "minute": 21}
